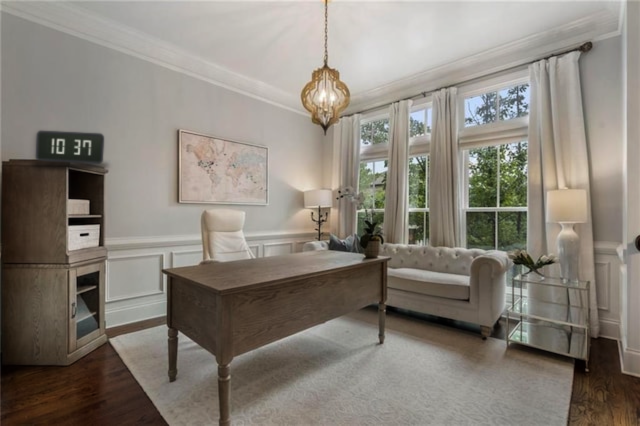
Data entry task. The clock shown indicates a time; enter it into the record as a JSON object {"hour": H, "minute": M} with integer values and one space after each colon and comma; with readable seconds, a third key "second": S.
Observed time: {"hour": 10, "minute": 37}
